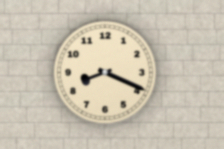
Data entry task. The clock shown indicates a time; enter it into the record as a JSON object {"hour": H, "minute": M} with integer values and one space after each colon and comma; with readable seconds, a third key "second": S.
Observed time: {"hour": 8, "minute": 19}
